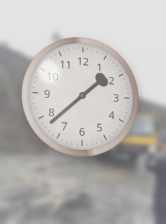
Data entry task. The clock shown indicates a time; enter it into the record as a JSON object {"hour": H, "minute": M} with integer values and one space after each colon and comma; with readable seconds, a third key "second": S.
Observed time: {"hour": 1, "minute": 38}
